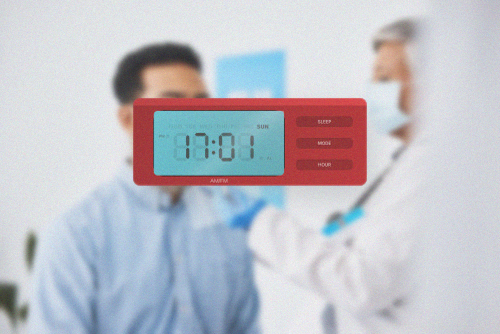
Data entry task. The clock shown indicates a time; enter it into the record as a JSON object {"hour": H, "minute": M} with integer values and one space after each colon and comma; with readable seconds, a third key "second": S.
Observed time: {"hour": 17, "minute": 1}
